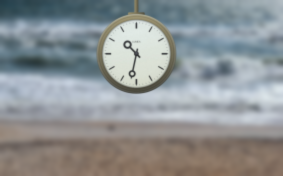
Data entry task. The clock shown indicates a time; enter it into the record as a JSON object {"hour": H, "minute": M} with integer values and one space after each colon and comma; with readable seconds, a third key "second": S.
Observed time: {"hour": 10, "minute": 32}
